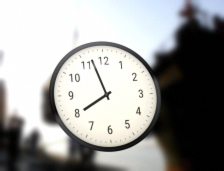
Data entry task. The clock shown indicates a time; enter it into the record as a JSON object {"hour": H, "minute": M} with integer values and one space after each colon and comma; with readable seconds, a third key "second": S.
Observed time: {"hour": 7, "minute": 57}
